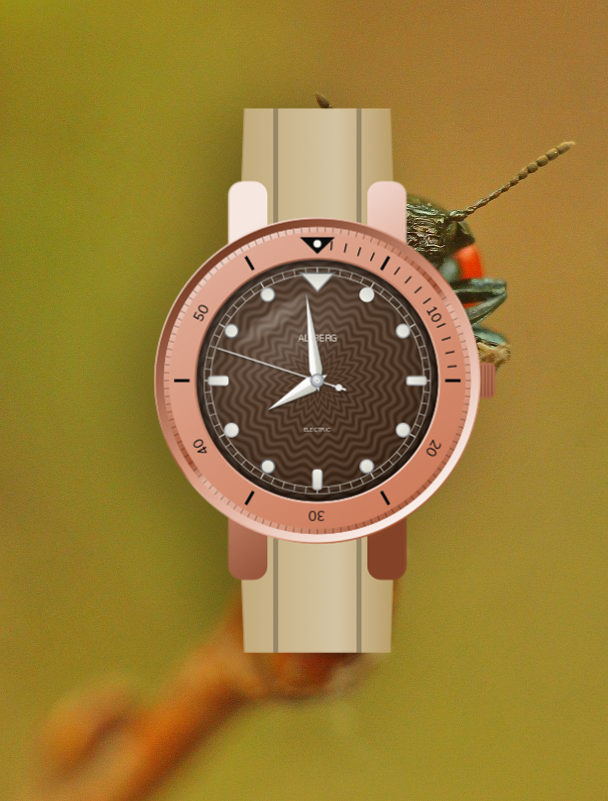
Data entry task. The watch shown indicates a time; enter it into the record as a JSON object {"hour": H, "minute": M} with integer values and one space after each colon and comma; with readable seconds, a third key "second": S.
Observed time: {"hour": 7, "minute": 58, "second": 48}
